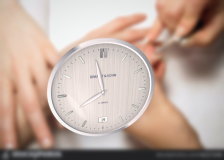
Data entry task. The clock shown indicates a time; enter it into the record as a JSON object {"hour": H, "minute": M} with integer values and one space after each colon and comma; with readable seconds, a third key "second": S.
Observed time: {"hour": 7, "minute": 58}
